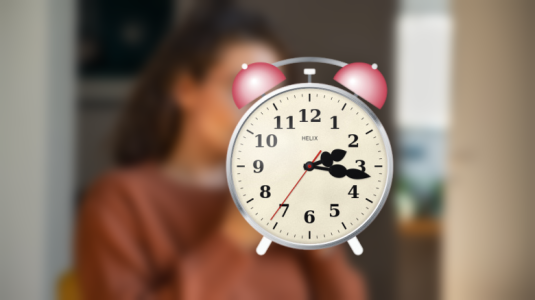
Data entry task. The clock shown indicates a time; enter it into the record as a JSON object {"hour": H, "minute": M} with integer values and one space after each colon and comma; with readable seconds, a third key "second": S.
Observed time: {"hour": 2, "minute": 16, "second": 36}
